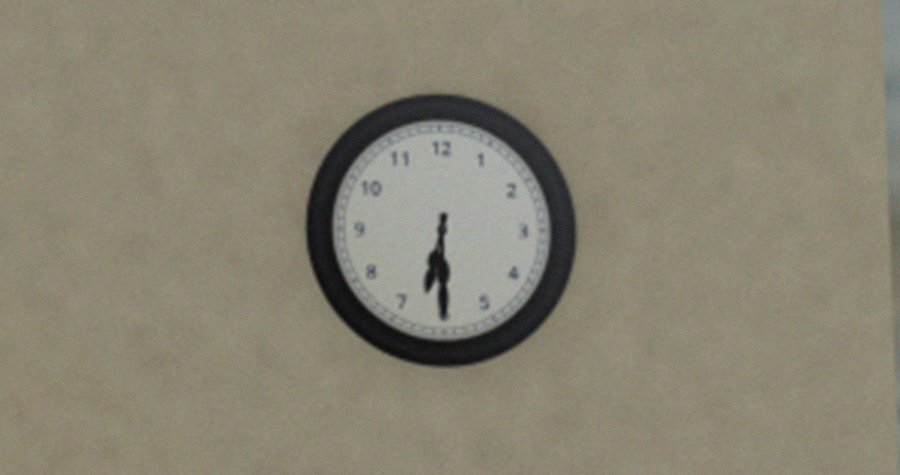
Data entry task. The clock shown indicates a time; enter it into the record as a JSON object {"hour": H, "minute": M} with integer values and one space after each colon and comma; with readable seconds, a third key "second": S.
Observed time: {"hour": 6, "minute": 30}
